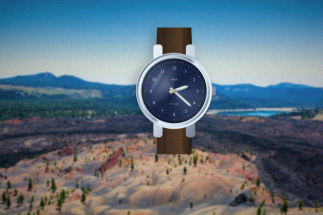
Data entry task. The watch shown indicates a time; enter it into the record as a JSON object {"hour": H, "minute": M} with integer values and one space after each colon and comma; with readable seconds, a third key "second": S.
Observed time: {"hour": 2, "minute": 22}
